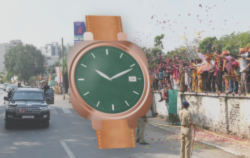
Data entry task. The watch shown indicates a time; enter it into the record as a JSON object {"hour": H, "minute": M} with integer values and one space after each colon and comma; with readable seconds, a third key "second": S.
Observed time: {"hour": 10, "minute": 11}
